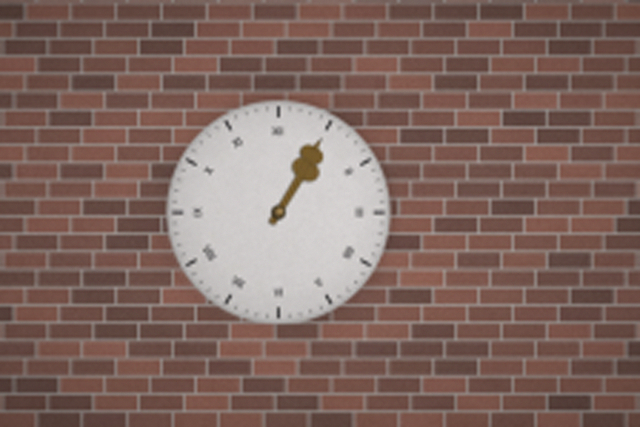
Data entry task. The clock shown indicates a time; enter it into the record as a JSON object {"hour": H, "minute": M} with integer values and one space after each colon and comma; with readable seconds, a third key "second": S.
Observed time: {"hour": 1, "minute": 5}
